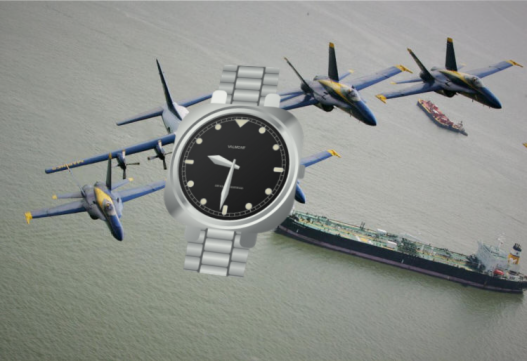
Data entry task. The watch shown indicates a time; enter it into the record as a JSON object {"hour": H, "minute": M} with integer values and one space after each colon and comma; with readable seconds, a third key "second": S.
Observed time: {"hour": 9, "minute": 31}
